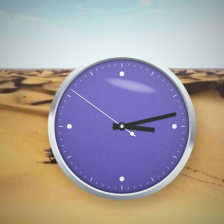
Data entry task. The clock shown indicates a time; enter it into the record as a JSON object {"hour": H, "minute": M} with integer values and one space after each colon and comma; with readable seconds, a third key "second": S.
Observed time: {"hour": 3, "minute": 12, "second": 51}
